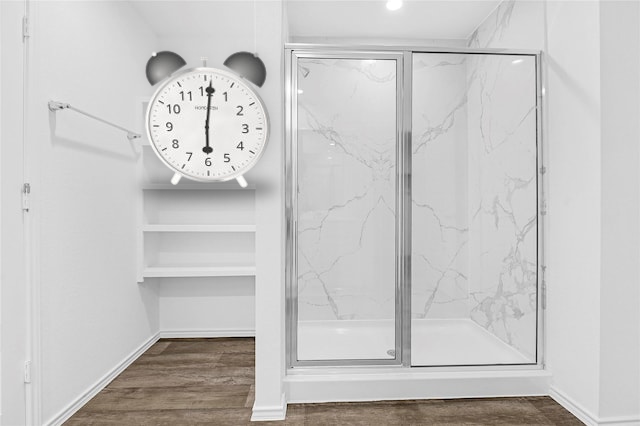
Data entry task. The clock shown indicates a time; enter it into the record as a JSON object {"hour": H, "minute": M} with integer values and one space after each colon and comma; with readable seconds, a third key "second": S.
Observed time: {"hour": 6, "minute": 1}
